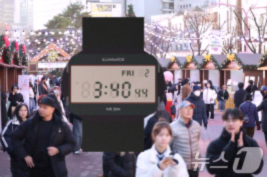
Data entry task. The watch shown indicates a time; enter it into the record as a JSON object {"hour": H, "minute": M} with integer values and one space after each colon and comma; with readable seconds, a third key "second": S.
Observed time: {"hour": 3, "minute": 40, "second": 44}
